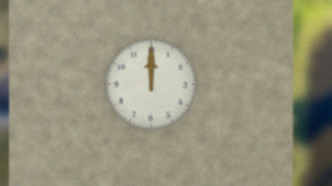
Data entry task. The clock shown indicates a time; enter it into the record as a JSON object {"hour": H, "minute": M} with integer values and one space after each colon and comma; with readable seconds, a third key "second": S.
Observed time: {"hour": 12, "minute": 0}
